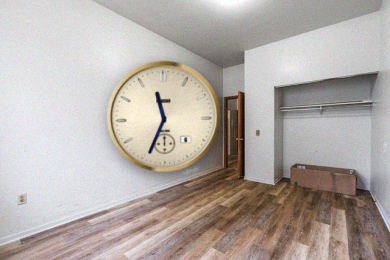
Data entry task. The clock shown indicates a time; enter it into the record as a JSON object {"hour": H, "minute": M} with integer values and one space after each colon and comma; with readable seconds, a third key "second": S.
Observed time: {"hour": 11, "minute": 34}
